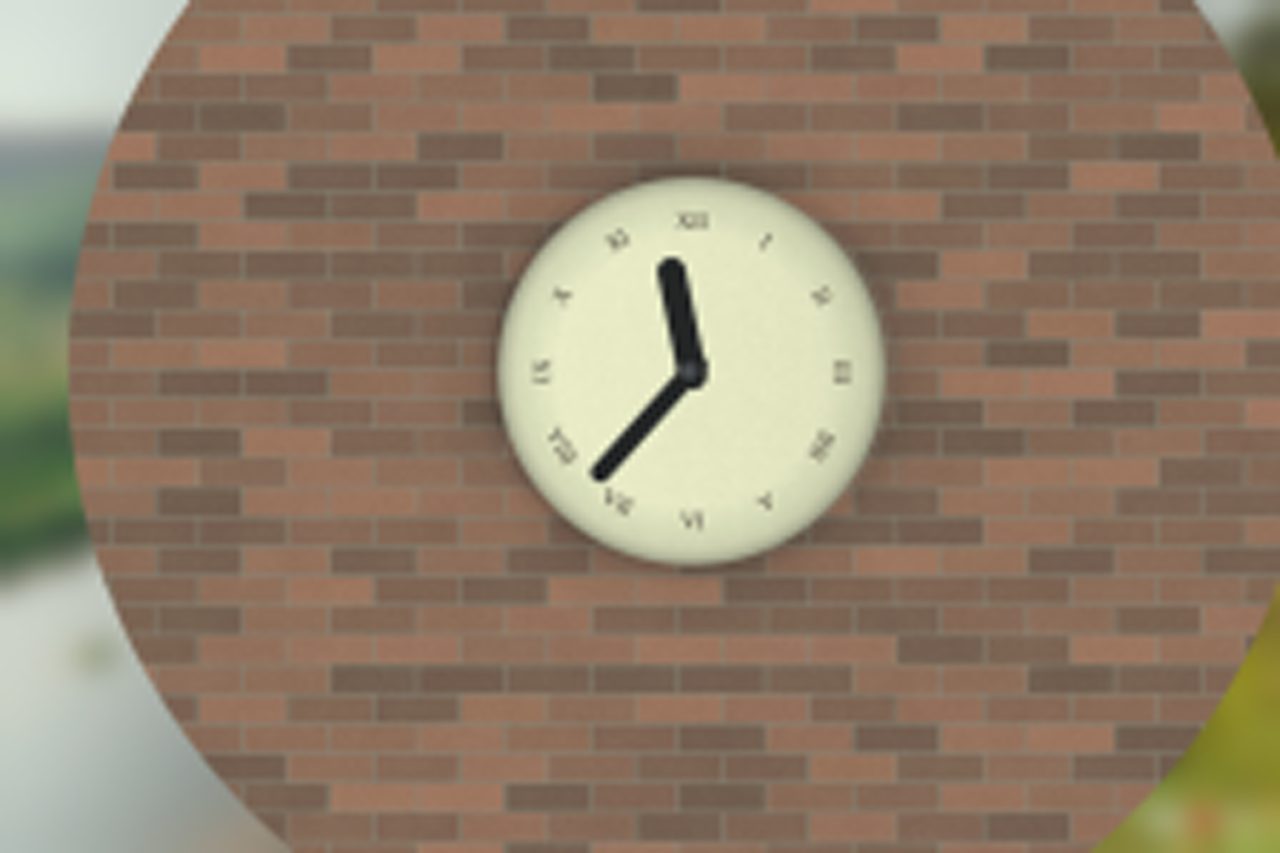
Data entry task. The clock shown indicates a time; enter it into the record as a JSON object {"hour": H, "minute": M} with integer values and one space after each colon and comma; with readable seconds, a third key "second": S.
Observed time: {"hour": 11, "minute": 37}
